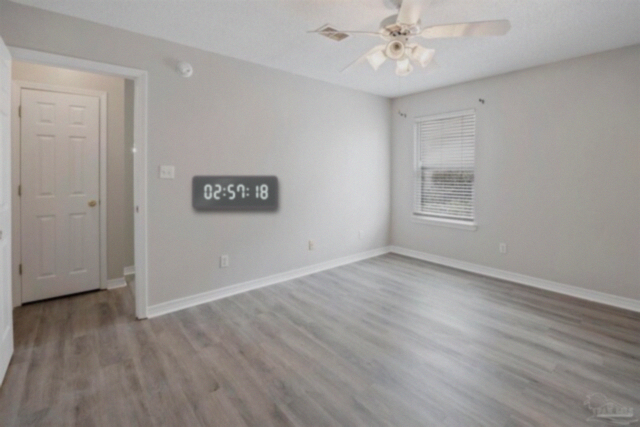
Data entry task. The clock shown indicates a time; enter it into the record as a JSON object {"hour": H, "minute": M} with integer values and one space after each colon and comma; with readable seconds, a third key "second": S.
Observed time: {"hour": 2, "minute": 57, "second": 18}
